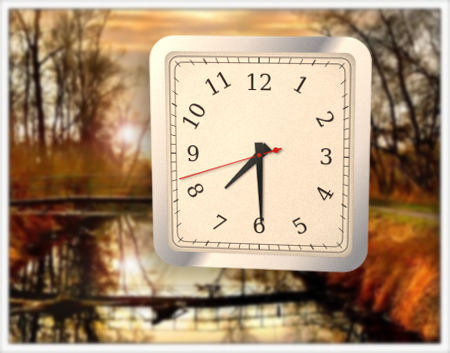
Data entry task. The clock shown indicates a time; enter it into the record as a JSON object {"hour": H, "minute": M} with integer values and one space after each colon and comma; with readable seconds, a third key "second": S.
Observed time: {"hour": 7, "minute": 29, "second": 42}
